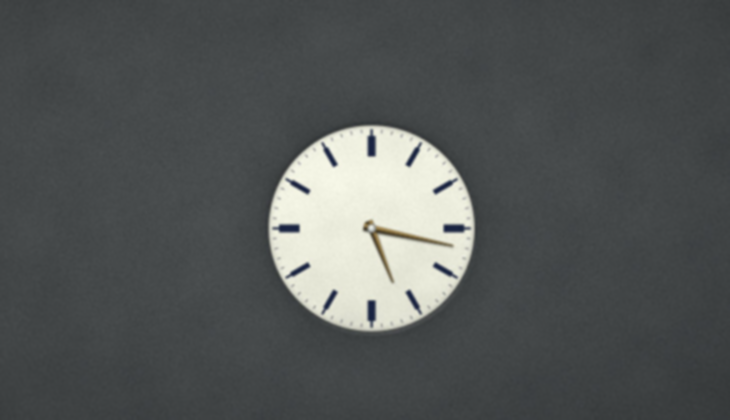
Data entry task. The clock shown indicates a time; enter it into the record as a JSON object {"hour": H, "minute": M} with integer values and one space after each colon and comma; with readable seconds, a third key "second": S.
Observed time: {"hour": 5, "minute": 17}
